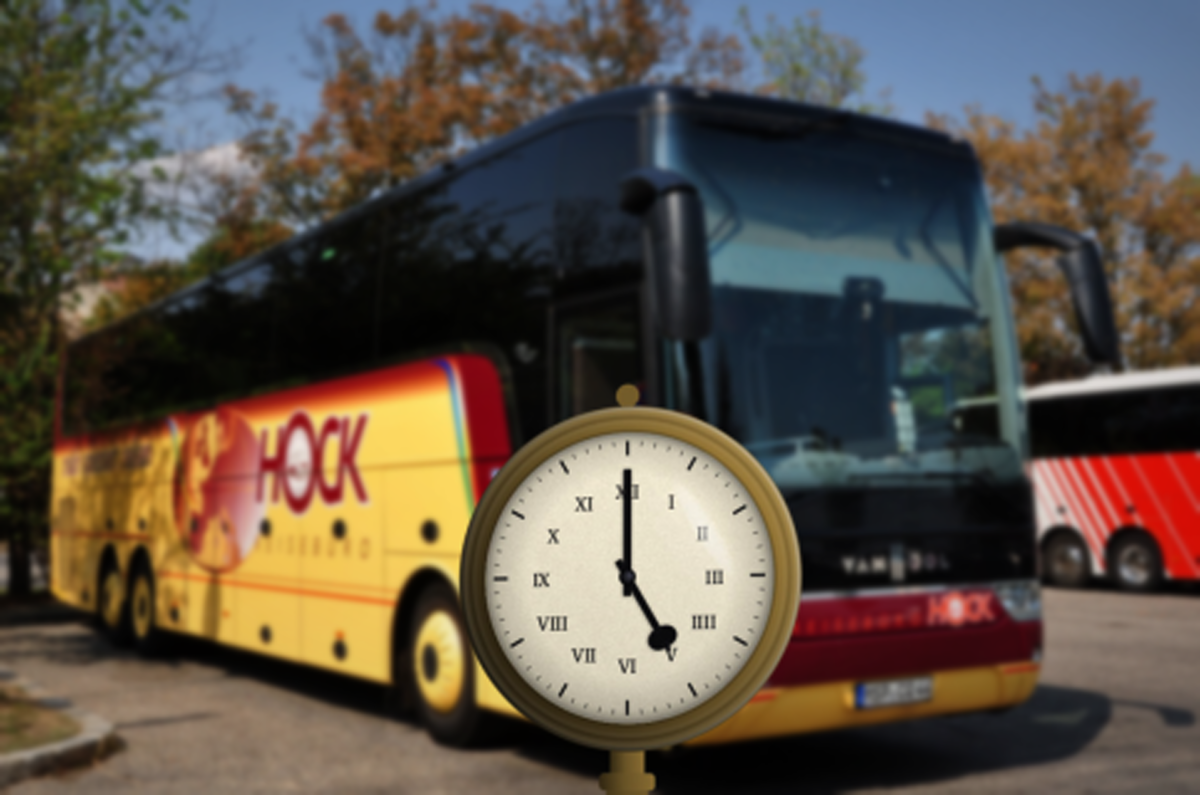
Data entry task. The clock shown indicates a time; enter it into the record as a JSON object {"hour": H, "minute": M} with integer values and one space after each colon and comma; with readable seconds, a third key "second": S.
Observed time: {"hour": 5, "minute": 0}
